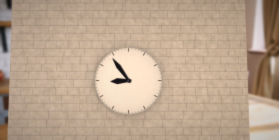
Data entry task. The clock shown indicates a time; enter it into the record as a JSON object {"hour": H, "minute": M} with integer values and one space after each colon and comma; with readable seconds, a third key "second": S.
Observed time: {"hour": 8, "minute": 54}
